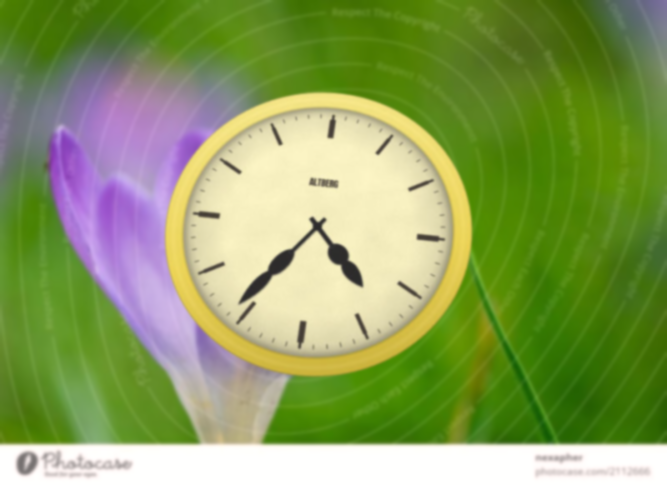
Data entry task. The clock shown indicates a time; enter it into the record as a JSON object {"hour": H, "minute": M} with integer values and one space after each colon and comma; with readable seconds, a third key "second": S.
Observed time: {"hour": 4, "minute": 36}
